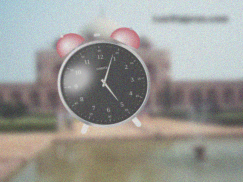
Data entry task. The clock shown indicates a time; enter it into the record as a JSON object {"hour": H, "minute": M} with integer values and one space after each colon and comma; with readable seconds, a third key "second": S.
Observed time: {"hour": 5, "minute": 4}
